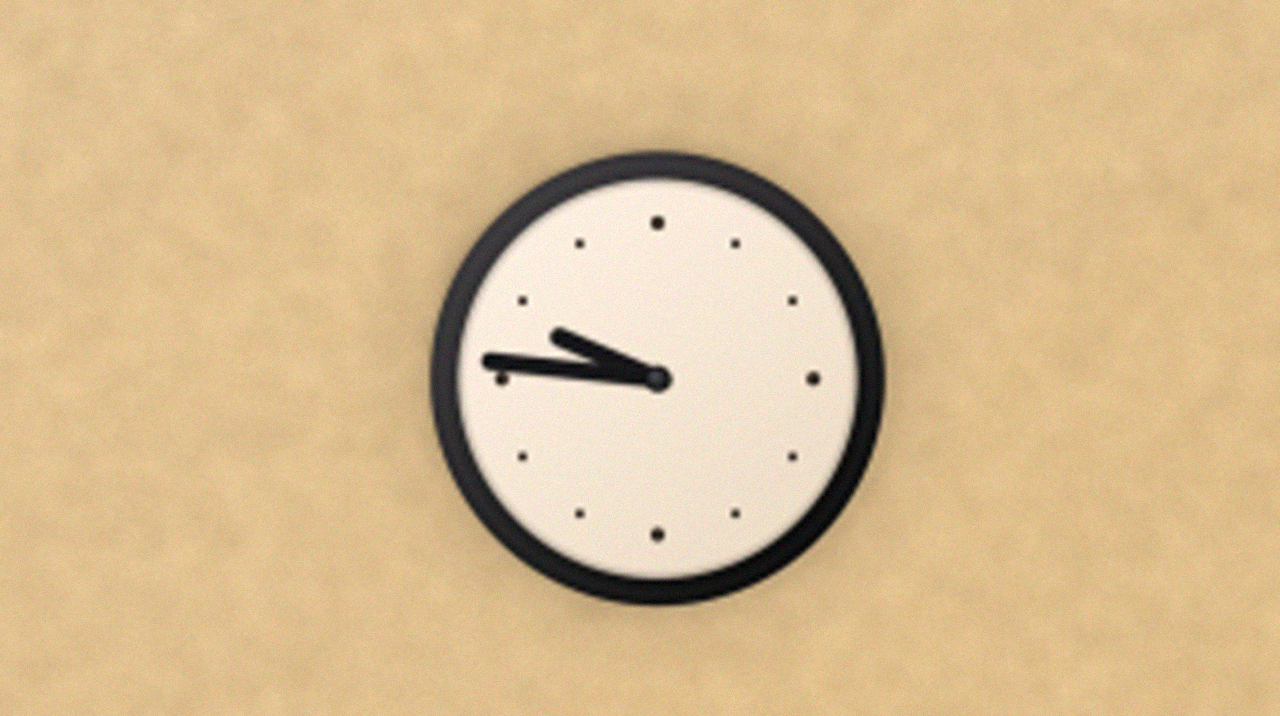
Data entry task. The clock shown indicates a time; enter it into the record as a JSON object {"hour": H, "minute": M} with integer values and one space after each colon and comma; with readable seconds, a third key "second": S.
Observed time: {"hour": 9, "minute": 46}
